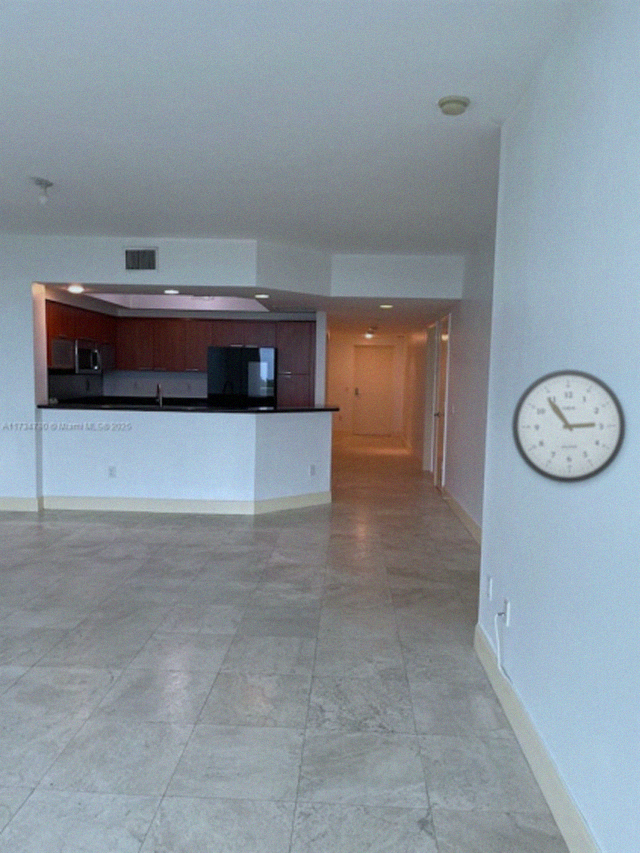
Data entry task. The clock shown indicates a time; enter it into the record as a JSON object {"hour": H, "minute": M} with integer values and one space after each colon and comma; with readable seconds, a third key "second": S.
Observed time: {"hour": 2, "minute": 54}
